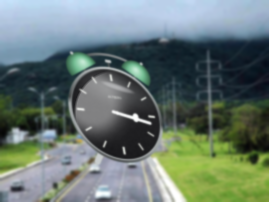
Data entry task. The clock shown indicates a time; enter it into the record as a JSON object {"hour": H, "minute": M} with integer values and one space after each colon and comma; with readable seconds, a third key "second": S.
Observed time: {"hour": 3, "minute": 17}
